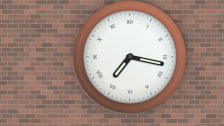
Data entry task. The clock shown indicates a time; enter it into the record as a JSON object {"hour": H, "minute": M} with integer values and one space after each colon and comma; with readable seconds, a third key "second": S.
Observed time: {"hour": 7, "minute": 17}
